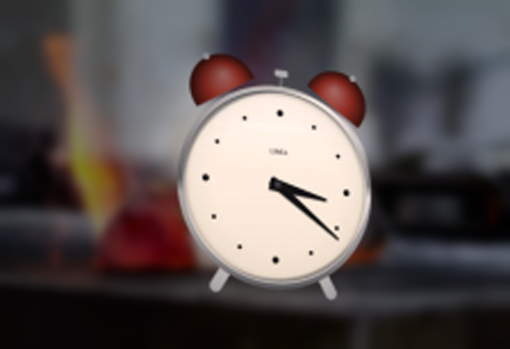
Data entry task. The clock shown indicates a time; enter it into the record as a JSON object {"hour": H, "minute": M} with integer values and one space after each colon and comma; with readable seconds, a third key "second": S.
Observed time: {"hour": 3, "minute": 21}
